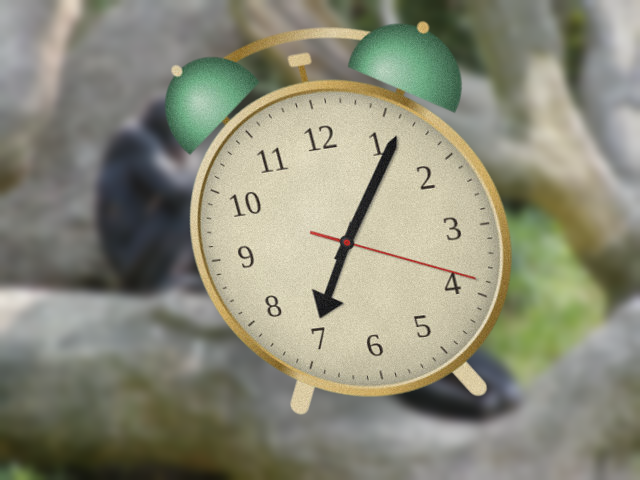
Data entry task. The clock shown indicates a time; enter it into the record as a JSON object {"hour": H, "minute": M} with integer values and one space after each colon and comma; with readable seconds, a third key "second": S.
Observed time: {"hour": 7, "minute": 6, "second": 19}
